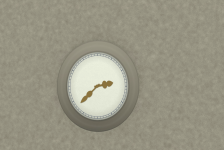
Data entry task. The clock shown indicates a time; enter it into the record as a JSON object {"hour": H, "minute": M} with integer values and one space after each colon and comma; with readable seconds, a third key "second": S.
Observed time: {"hour": 2, "minute": 38}
